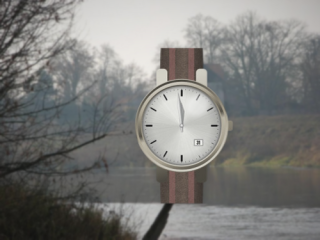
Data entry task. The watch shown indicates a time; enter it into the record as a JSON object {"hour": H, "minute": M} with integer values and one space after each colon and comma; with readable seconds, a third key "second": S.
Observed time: {"hour": 11, "minute": 59}
